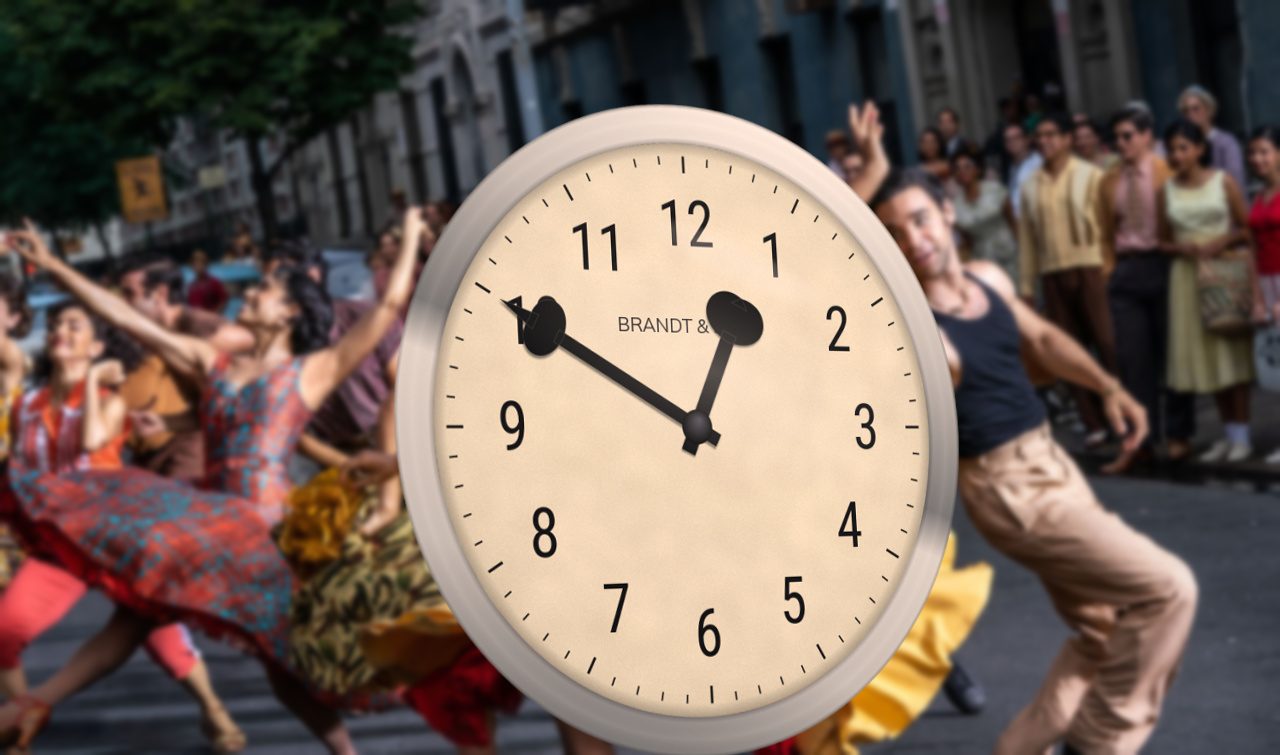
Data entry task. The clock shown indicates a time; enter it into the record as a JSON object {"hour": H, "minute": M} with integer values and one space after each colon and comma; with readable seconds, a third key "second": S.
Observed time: {"hour": 12, "minute": 50}
